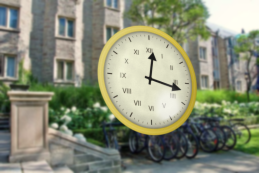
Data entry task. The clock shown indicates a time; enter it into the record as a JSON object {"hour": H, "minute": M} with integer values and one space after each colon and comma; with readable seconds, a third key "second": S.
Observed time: {"hour": 12, "minute": 17}
